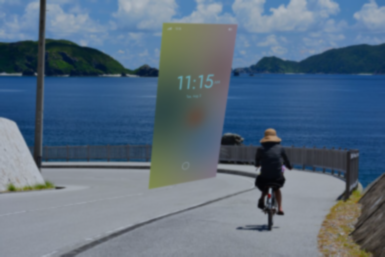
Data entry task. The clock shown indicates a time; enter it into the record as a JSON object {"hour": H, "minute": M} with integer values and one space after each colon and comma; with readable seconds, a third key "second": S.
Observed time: {"hour": 11, "minute": 15}
